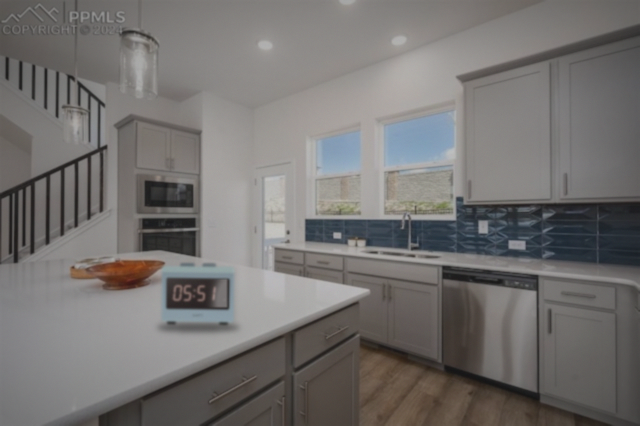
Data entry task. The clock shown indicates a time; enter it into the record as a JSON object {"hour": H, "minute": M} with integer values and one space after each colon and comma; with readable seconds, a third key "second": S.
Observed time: {"hour": 5, "minute": 51}
